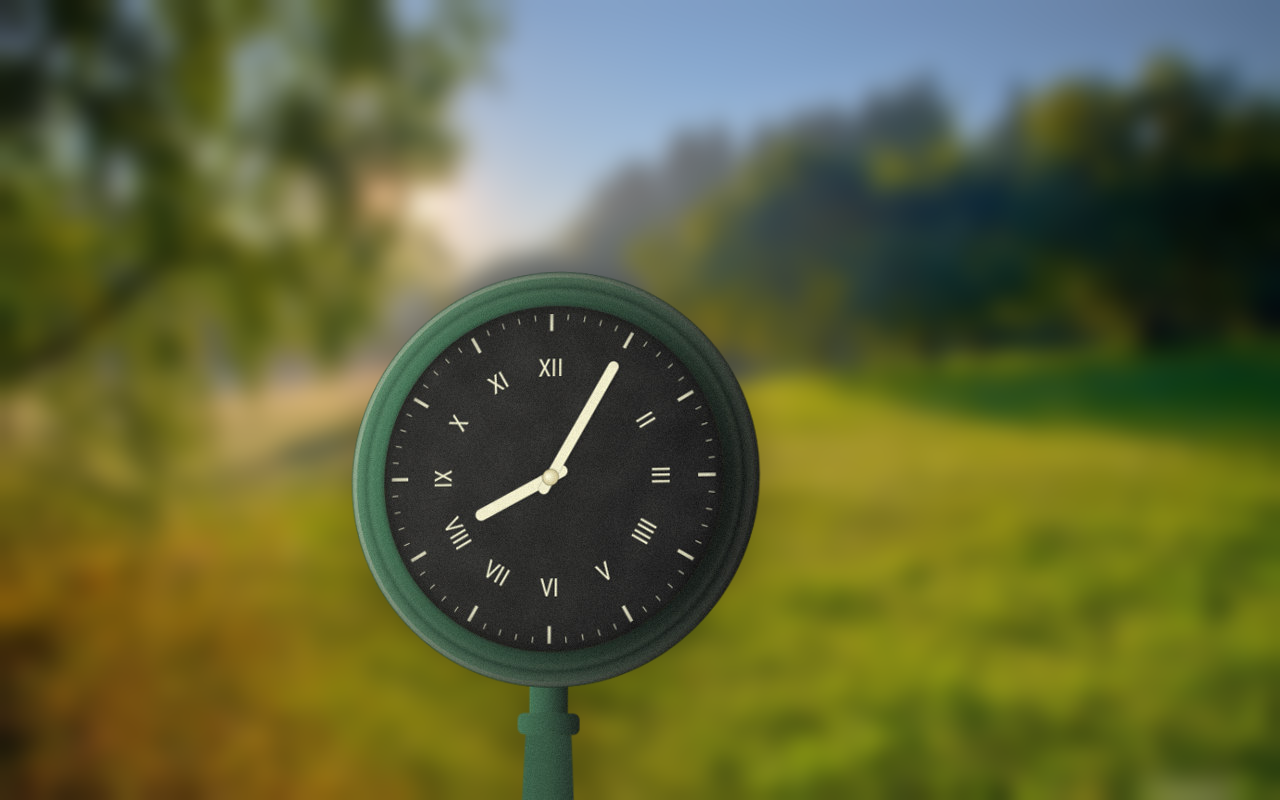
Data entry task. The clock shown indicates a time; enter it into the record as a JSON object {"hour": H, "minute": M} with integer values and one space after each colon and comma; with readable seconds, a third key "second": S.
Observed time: {"hour": 8, "minute": 5}
